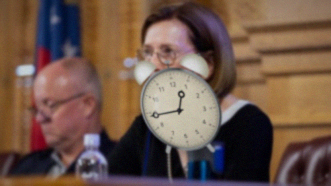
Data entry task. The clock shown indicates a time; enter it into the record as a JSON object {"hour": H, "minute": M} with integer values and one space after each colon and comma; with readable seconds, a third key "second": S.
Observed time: {"hour": 12, "minute": 44}
